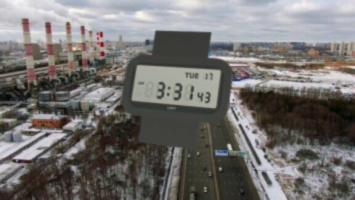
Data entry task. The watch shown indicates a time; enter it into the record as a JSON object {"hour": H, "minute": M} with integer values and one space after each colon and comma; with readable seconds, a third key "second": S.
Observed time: {"hour": 3, "minute": 31, "second": 43}
